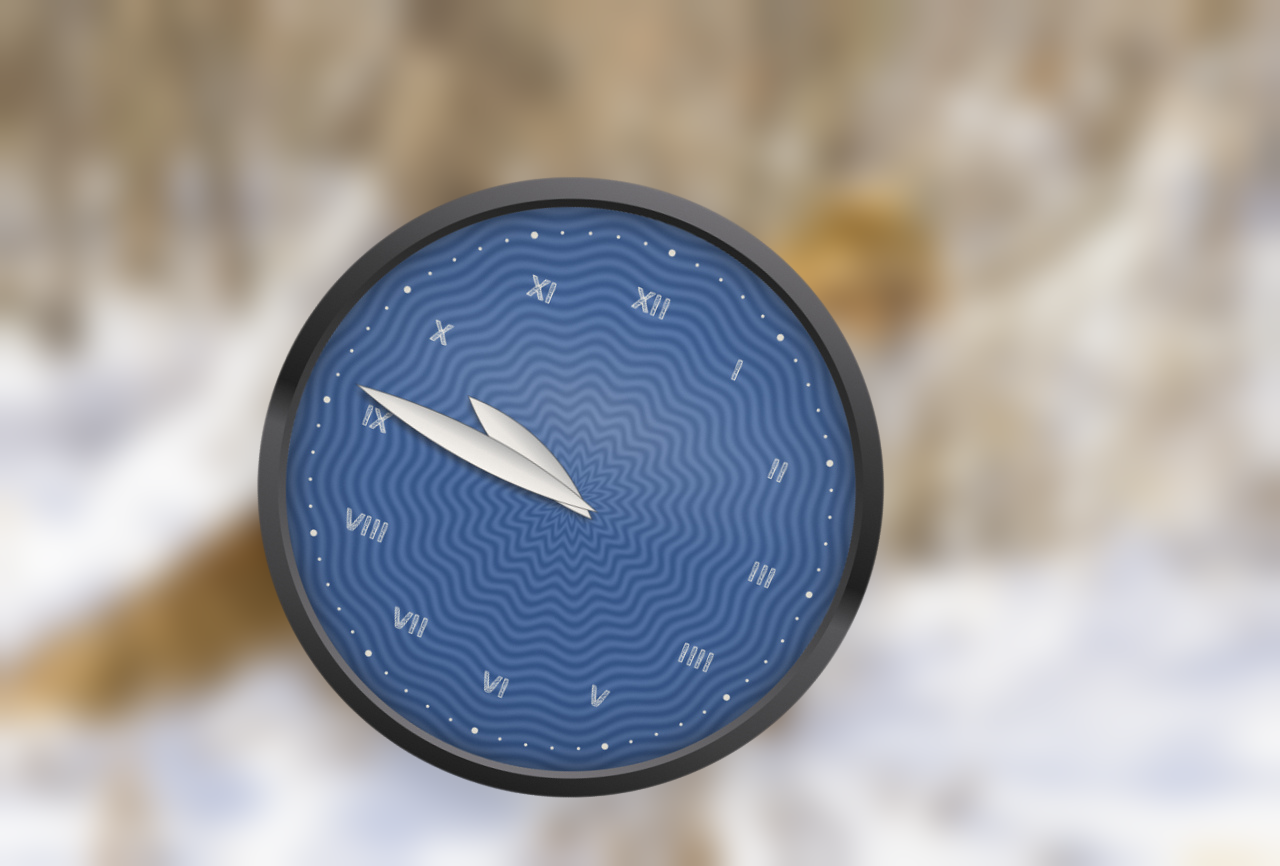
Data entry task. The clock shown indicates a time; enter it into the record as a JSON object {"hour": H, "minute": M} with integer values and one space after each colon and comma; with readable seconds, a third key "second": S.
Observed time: {"hour": 9, "minute": 46}
